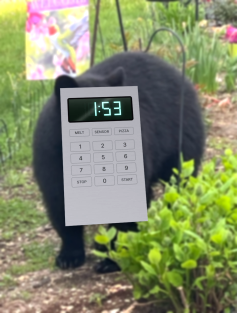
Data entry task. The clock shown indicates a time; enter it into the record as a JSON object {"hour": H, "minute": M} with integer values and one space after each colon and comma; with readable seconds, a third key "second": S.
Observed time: {"hour": 1, "minute": 53}
